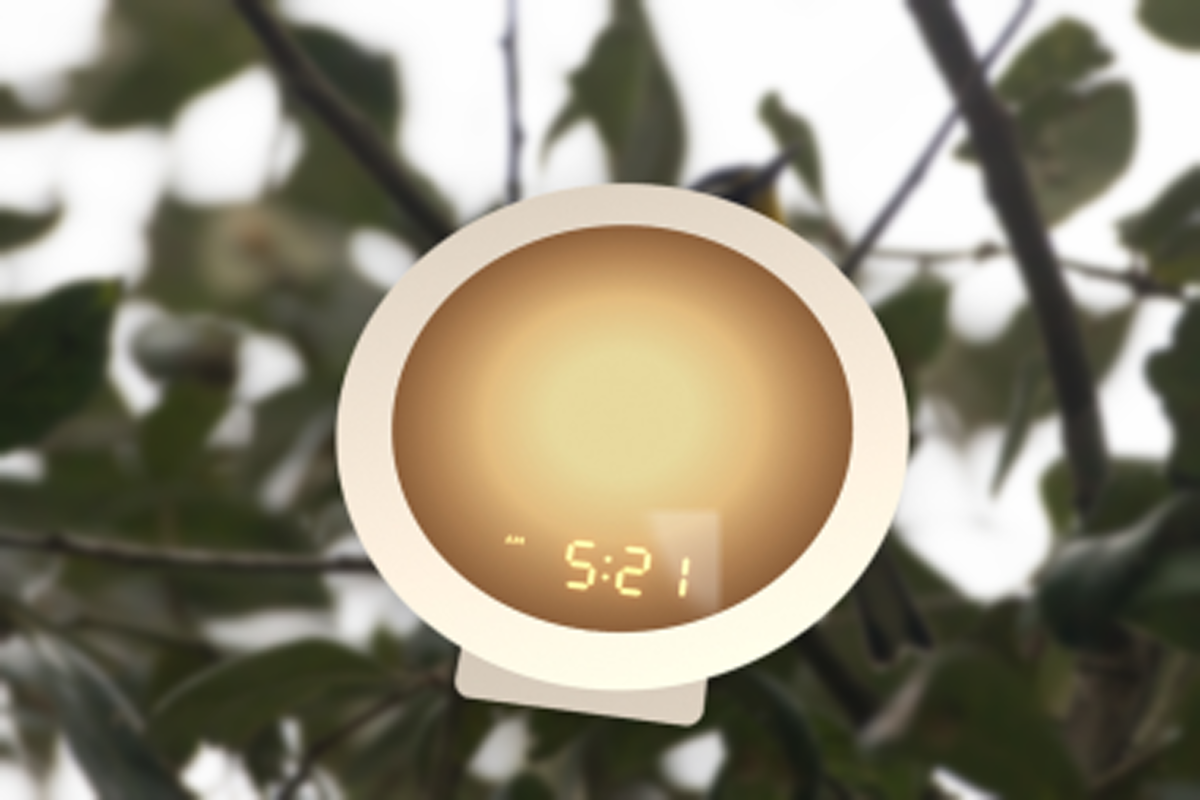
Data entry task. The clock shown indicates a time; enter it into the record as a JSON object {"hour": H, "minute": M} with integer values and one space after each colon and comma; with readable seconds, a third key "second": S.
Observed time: {"hour": 5, "minute": 21}
